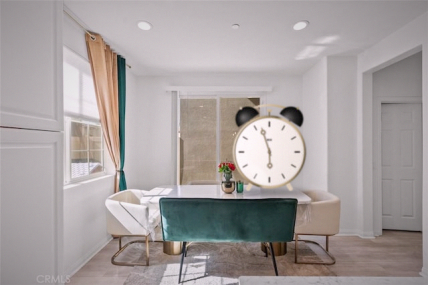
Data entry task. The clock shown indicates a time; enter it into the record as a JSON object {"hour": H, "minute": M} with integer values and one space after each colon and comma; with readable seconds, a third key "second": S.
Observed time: {"hour": 5, "minute": 57}
